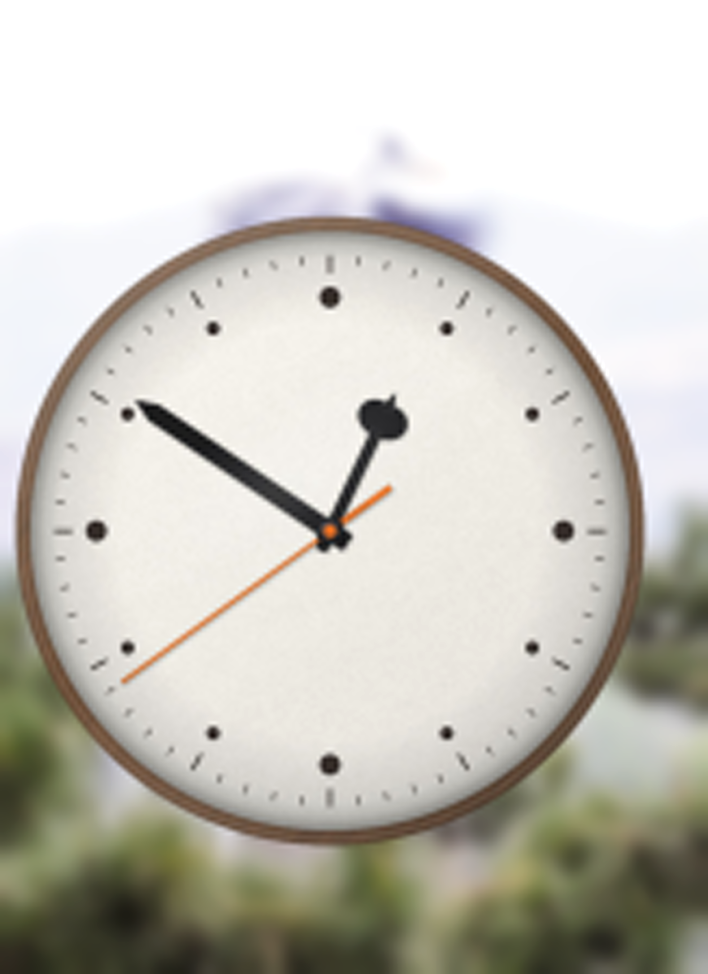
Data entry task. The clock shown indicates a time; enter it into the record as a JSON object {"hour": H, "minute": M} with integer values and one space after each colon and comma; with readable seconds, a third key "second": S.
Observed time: {"hour": 12, "minute": 50, "second": 39}
